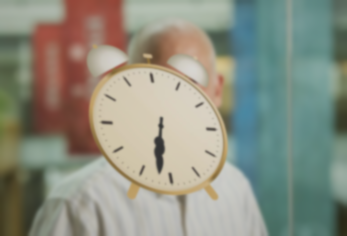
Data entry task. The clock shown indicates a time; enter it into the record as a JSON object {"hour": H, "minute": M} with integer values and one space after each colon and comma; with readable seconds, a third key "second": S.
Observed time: {"hour": 6, "minute": 32}
